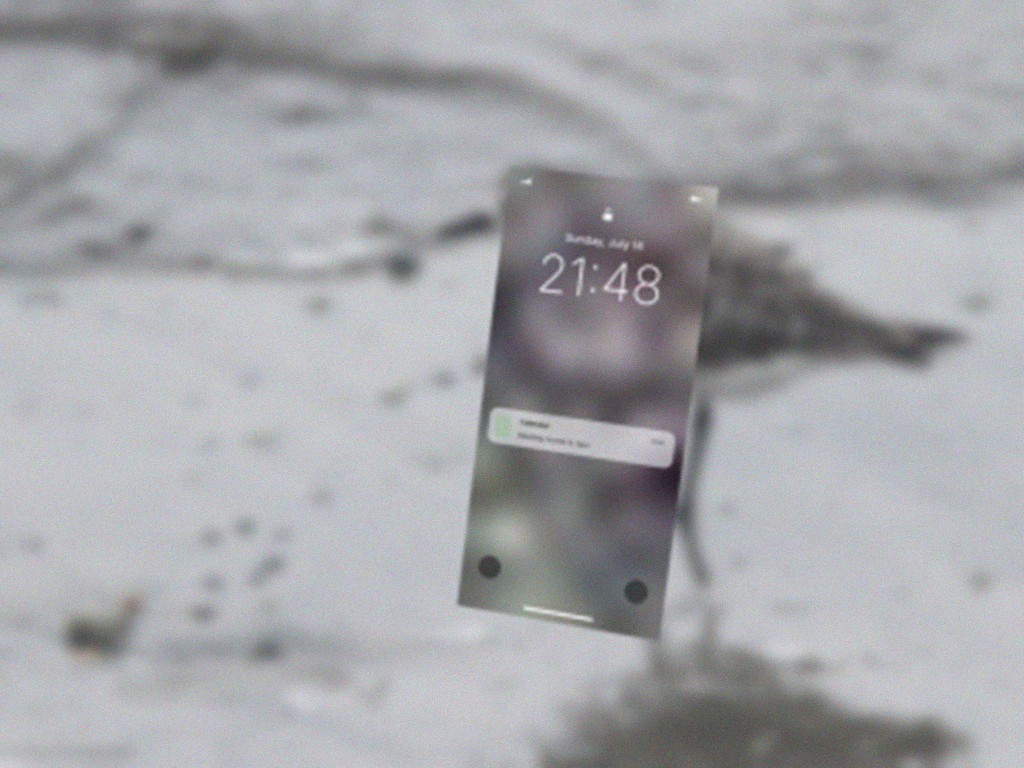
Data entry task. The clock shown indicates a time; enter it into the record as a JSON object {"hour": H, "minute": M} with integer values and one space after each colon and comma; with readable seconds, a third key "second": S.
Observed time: {"hour": 21, "minute": 48}
